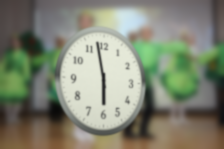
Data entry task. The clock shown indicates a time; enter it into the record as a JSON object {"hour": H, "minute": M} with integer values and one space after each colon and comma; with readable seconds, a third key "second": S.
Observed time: {"hour": 5, "minute": 58}
